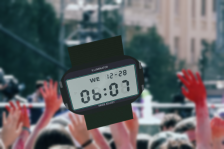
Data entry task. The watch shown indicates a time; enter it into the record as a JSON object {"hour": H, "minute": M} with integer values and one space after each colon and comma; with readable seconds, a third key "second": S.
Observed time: {"hour": 6, "minute": 7}
